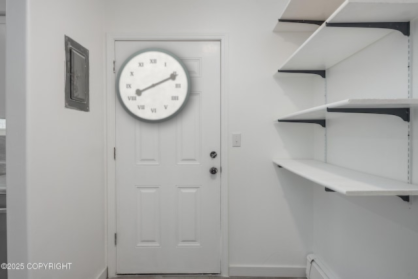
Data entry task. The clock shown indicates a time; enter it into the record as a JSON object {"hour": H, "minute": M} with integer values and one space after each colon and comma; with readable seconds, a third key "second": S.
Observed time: {"hour": 8, "minute": 11}
